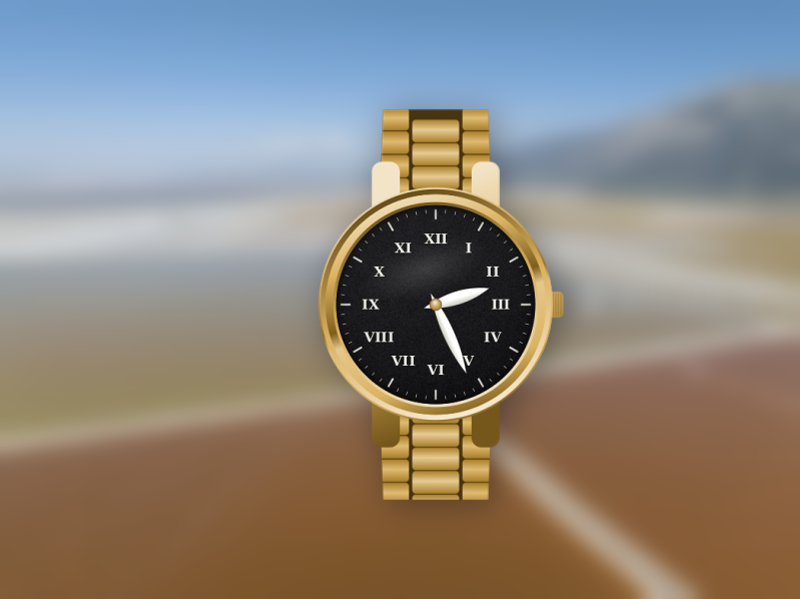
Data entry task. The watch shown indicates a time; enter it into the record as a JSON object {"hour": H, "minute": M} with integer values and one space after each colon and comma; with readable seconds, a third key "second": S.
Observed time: {"hour": 2, "minute": 26}
